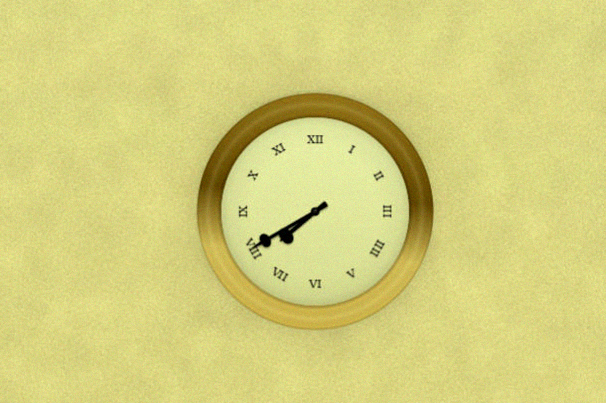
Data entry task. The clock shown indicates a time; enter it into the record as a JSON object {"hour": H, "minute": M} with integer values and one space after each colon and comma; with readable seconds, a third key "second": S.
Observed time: {"hour": 7, "minute": 40}
